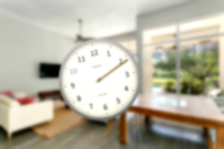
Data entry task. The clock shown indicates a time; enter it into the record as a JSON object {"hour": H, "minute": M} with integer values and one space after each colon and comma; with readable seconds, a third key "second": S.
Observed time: {"hour": 2, "minute": 11}
